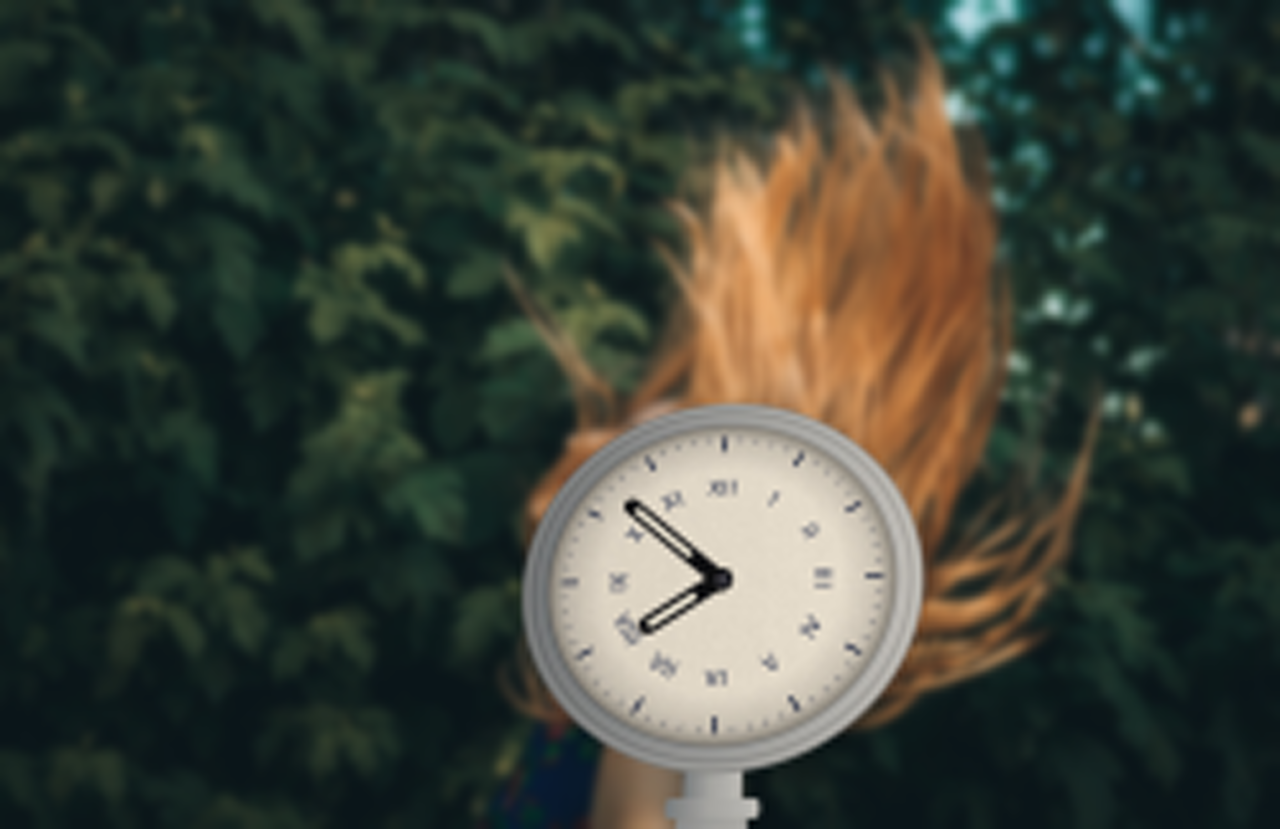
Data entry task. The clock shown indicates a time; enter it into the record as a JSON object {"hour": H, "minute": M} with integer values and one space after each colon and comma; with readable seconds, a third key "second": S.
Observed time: {"hour": 7, "minute": 52}
